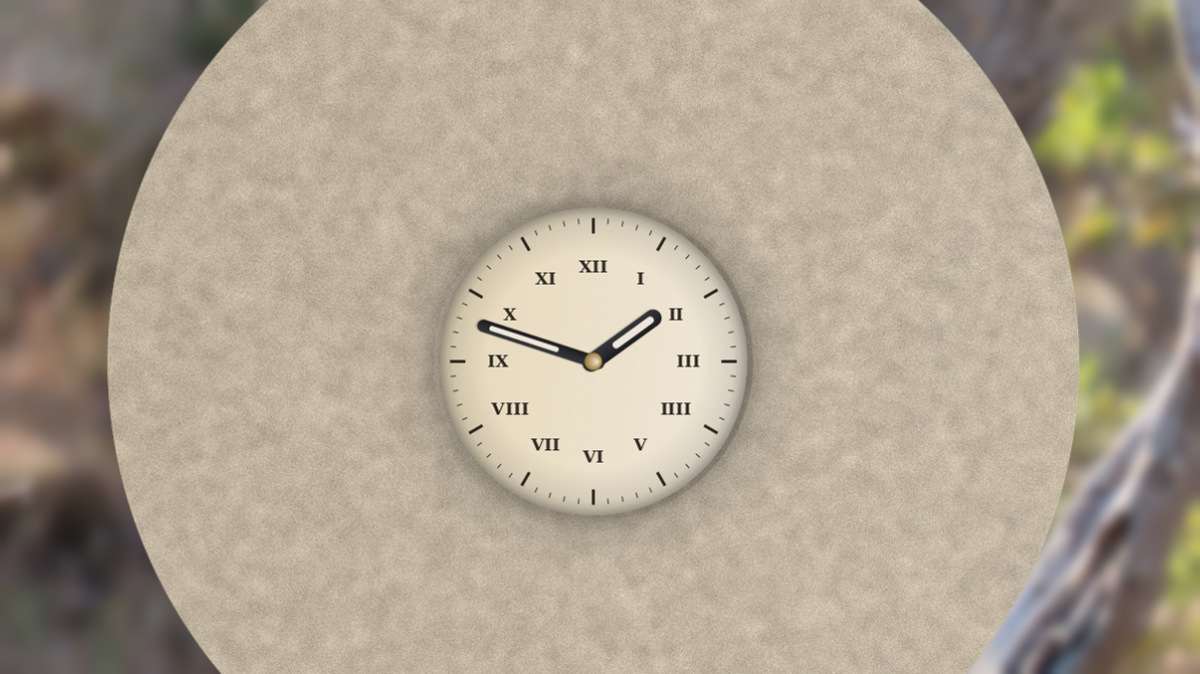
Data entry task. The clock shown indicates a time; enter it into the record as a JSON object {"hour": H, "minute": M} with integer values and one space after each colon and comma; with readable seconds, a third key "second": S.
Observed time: {"hour": 1, "minute": 48}
